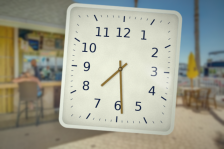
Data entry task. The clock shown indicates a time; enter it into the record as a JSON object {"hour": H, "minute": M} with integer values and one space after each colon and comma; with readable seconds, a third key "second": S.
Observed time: {"hour": 7, "minute": 29}
